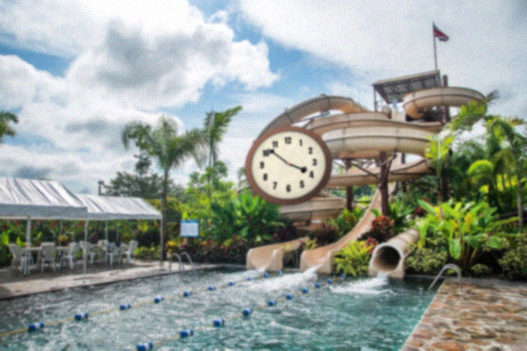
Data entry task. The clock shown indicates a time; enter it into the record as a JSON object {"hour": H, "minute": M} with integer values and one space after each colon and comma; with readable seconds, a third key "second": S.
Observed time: {"hour": 3, "minute": 52}
